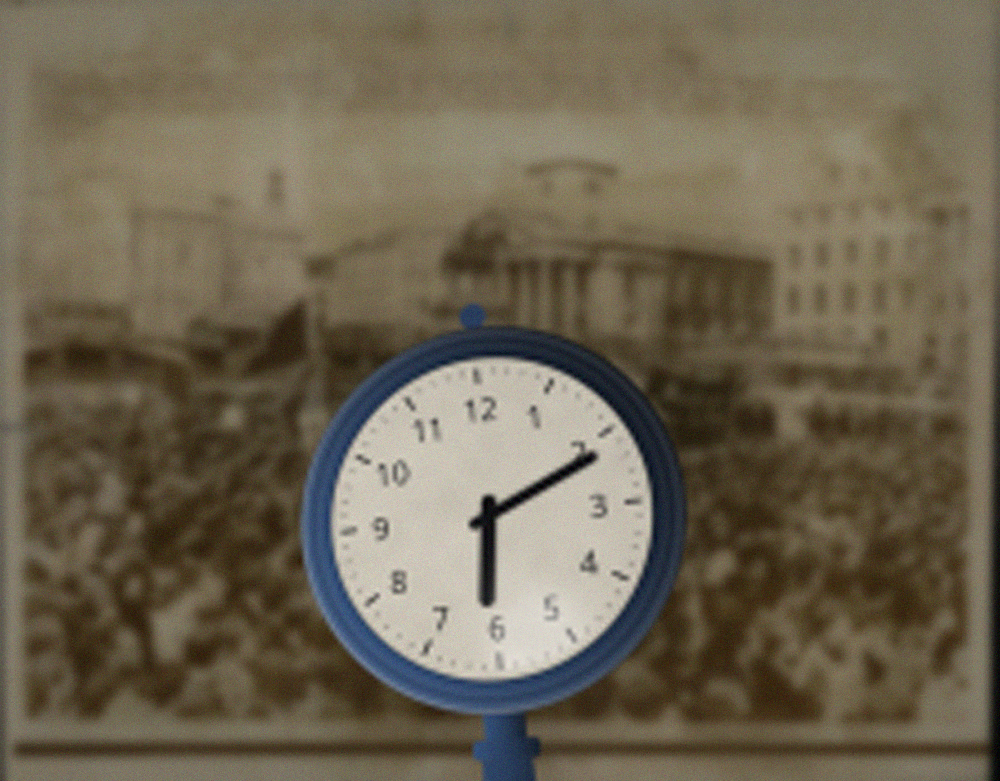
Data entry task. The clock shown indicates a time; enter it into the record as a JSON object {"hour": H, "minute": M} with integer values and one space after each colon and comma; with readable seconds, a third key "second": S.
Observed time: {"hour": 6, "minute": 11}
